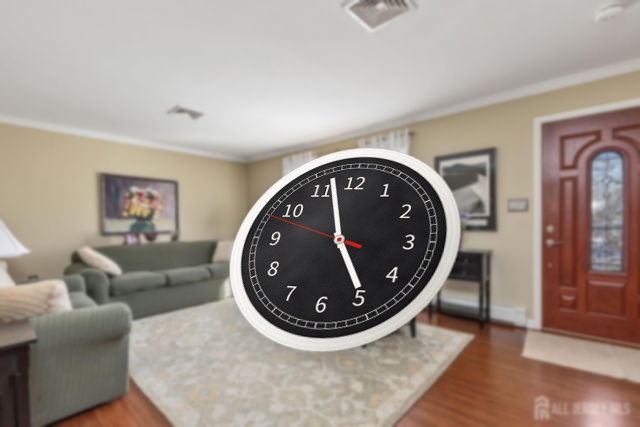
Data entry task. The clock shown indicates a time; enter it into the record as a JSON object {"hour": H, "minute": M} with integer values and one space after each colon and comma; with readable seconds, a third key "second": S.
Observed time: {"hour": 4, "minute": 56, "second": 48}
